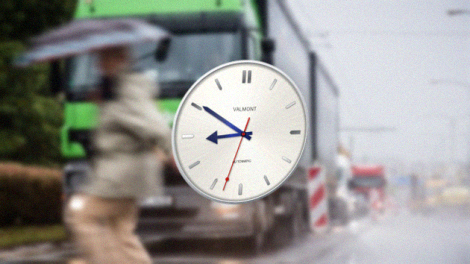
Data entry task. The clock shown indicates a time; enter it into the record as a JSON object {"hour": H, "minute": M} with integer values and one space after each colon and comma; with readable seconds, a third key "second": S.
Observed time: {"hour": 8, "minute": 50, "second": 33}
